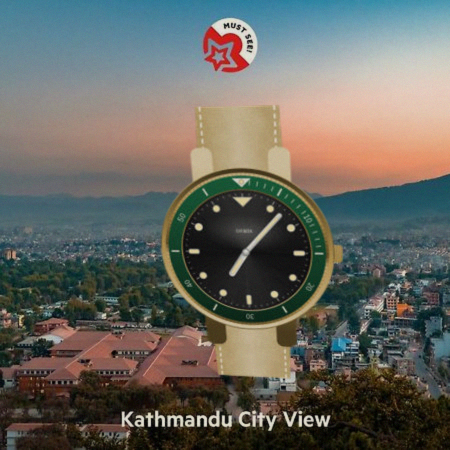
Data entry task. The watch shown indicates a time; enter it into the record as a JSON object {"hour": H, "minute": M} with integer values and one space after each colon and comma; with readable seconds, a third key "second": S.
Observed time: {"hour": 7, "minute": 7}
